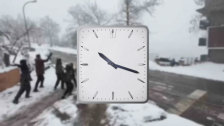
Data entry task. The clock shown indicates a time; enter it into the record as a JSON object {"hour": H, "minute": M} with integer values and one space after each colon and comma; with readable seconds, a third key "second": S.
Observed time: {"hour": 10, "minute": 18}
